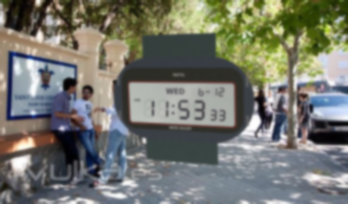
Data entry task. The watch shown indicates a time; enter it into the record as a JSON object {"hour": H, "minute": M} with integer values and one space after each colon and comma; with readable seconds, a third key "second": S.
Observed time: {"hour": 11, "minute": 53}
